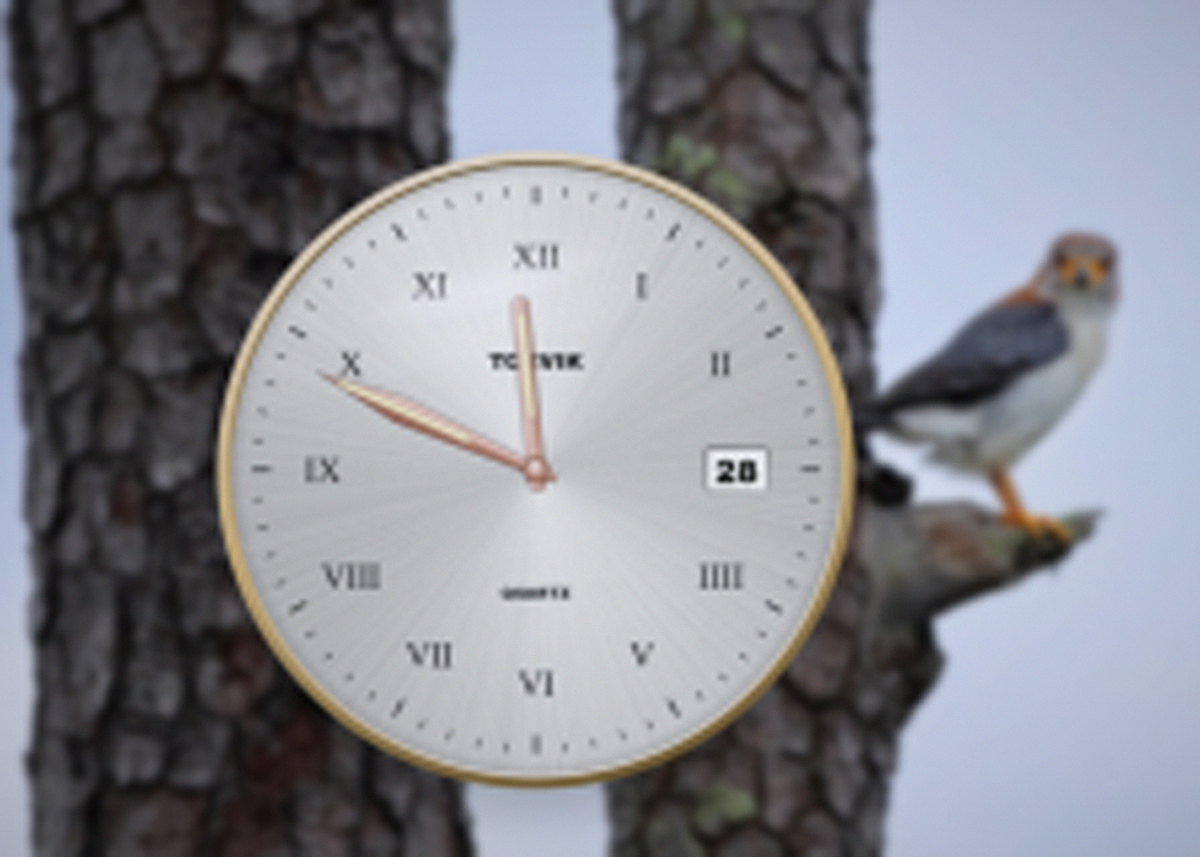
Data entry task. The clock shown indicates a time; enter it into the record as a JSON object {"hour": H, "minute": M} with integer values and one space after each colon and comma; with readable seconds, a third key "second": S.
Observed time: {"hour": 11, "minute": 49}
